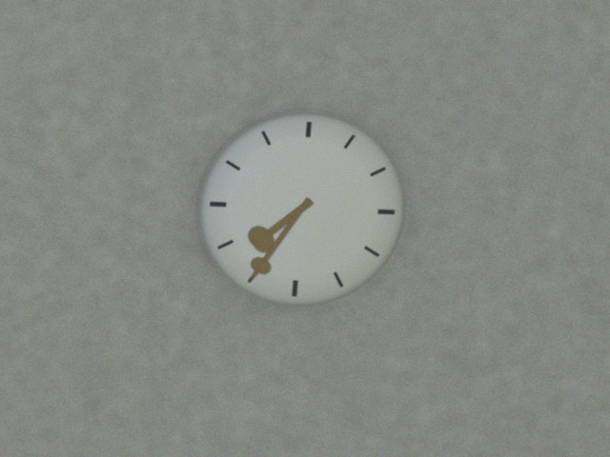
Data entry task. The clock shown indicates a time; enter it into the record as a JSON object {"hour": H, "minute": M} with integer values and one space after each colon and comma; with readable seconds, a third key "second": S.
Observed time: {"hour": 7, "minute": 35}
